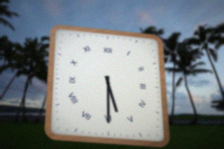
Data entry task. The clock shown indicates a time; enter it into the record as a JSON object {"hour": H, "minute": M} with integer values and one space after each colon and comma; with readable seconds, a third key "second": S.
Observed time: {"hour": 5, "minute": 30}
